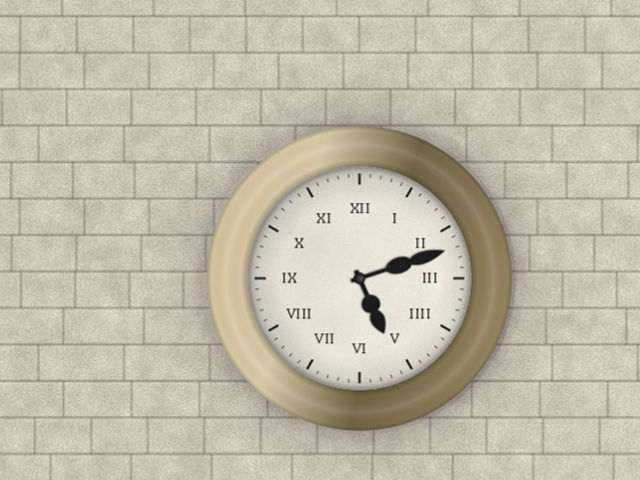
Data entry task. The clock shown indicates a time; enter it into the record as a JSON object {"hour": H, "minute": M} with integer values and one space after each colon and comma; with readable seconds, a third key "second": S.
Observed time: {"hour": 5, "minute": 12}
